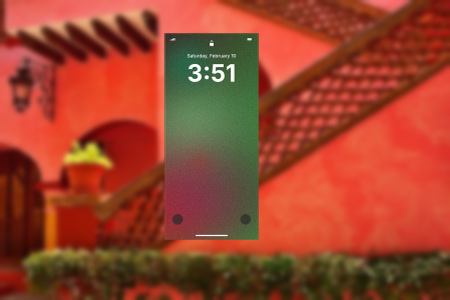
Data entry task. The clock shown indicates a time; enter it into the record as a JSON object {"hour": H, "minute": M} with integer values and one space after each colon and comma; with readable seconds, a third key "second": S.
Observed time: {"hour": 3, "minute": 51}
